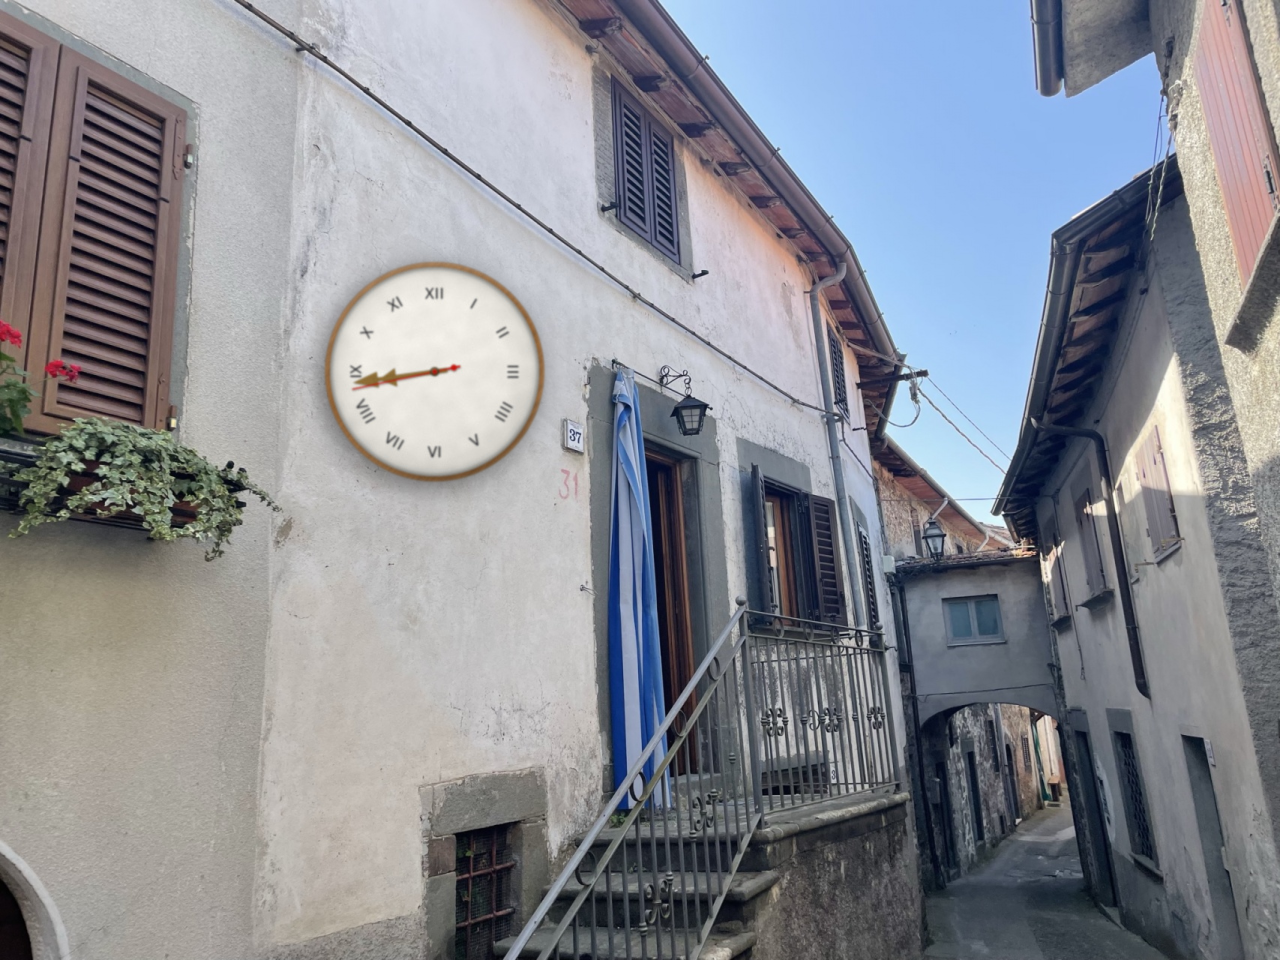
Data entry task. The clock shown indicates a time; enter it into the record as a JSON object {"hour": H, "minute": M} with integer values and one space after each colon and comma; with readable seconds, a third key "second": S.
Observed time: {"hour": 8, "minute": 43, "second": 43}
